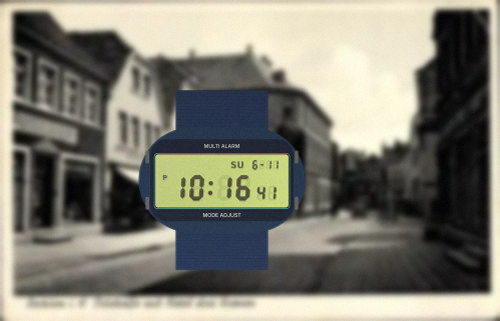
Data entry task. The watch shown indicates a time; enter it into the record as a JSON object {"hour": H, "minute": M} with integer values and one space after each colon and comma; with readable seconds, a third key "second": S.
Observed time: {"hour": 10, "minute": 16, "second": 41}
